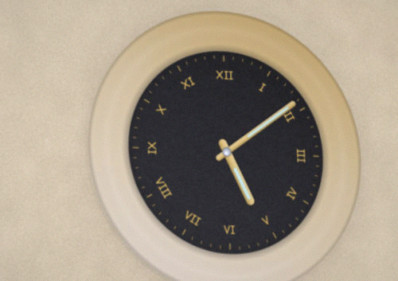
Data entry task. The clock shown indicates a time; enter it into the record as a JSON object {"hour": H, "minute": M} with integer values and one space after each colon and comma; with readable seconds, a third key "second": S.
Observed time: {"hour": 5, "minute": 9}
